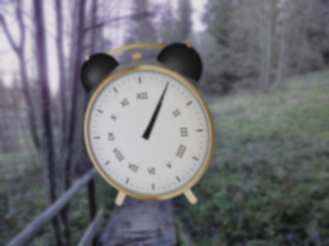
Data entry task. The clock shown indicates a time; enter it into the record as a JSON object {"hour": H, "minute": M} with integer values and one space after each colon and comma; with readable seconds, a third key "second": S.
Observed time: {"hour": 1, "minute": 5}
